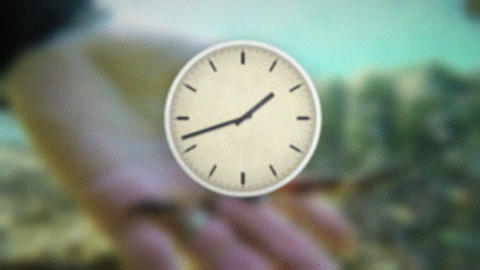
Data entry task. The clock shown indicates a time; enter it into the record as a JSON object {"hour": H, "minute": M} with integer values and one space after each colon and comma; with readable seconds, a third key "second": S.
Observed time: {"hour": 1, "minute": 42}
